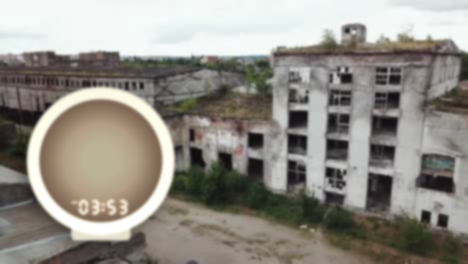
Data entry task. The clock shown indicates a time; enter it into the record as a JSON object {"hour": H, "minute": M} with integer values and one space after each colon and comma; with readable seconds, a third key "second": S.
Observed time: {"hour": 3, "minute": 53}
